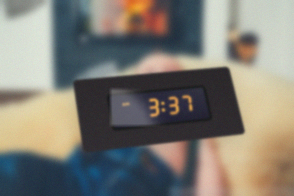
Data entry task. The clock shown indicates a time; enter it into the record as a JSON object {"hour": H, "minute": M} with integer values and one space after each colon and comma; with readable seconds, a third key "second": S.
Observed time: {"hour": 3, "minute": 37}
